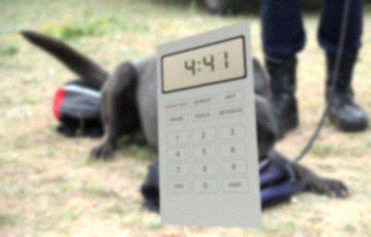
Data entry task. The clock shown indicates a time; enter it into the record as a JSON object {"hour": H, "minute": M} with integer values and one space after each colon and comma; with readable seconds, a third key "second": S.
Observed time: {"hour": 4, "minute": 41}
